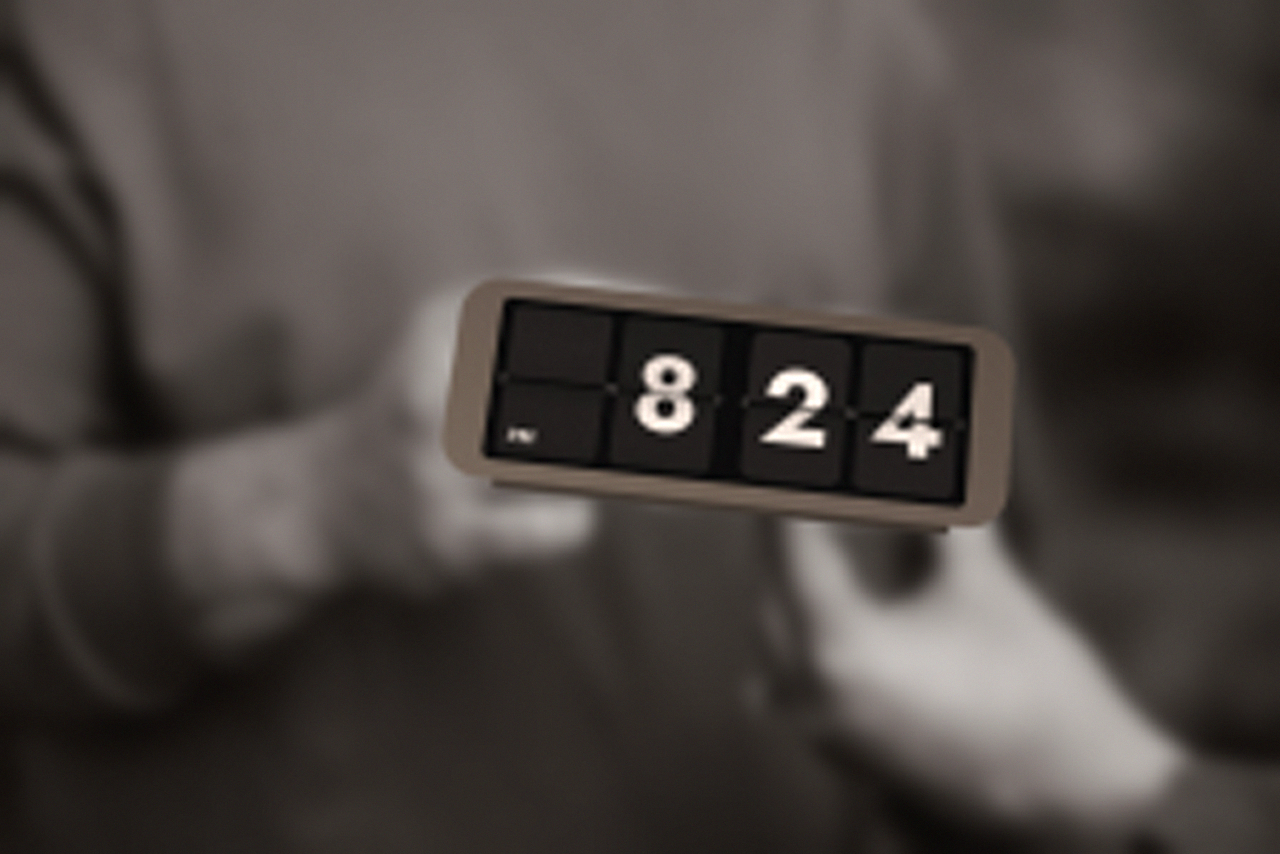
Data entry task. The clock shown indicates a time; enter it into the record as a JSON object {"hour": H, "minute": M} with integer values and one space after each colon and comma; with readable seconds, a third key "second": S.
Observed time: {"hour": 8, "minute": 24}
